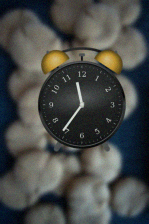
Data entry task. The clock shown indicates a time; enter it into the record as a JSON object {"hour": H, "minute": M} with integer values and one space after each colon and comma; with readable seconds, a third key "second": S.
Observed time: {"hour": 11, "minute": 36}
